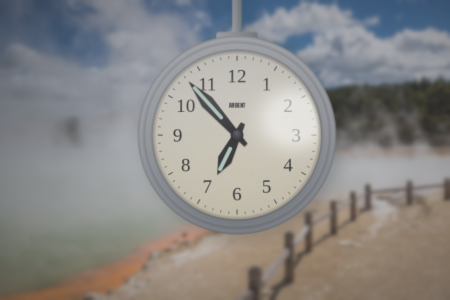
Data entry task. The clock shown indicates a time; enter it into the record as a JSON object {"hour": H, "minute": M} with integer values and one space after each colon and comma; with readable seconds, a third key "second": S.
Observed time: {"hour": 6, "minute": 53}
